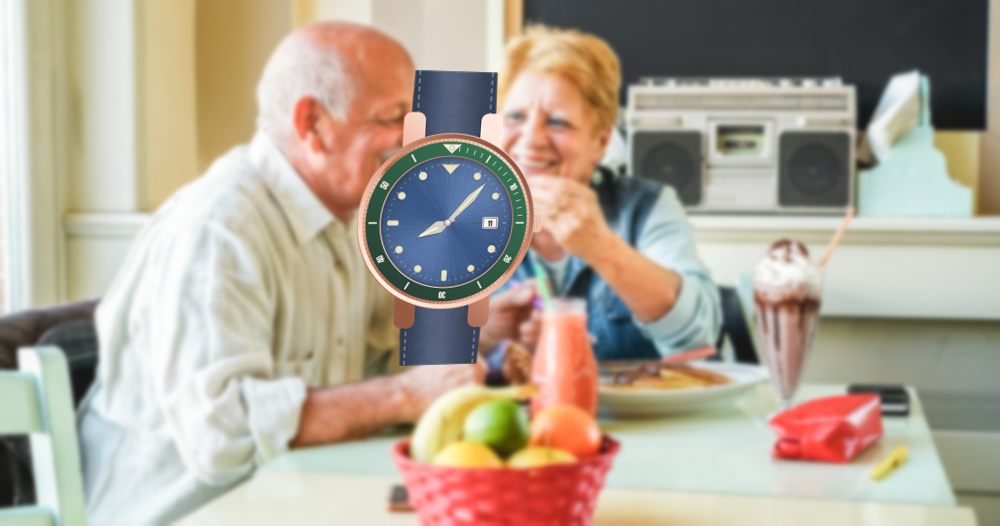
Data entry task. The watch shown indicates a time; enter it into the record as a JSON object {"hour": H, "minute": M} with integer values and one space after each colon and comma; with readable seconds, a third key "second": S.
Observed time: {"hour": 8, "minute": 7}
